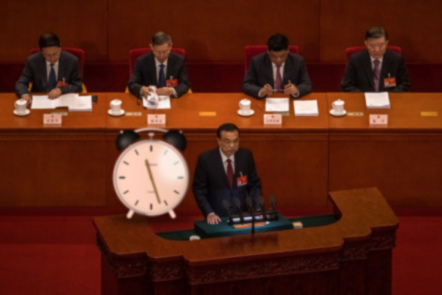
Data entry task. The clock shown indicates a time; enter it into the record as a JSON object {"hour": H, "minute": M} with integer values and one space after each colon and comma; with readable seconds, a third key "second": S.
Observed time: {"hour": 11, "minute": 27}
